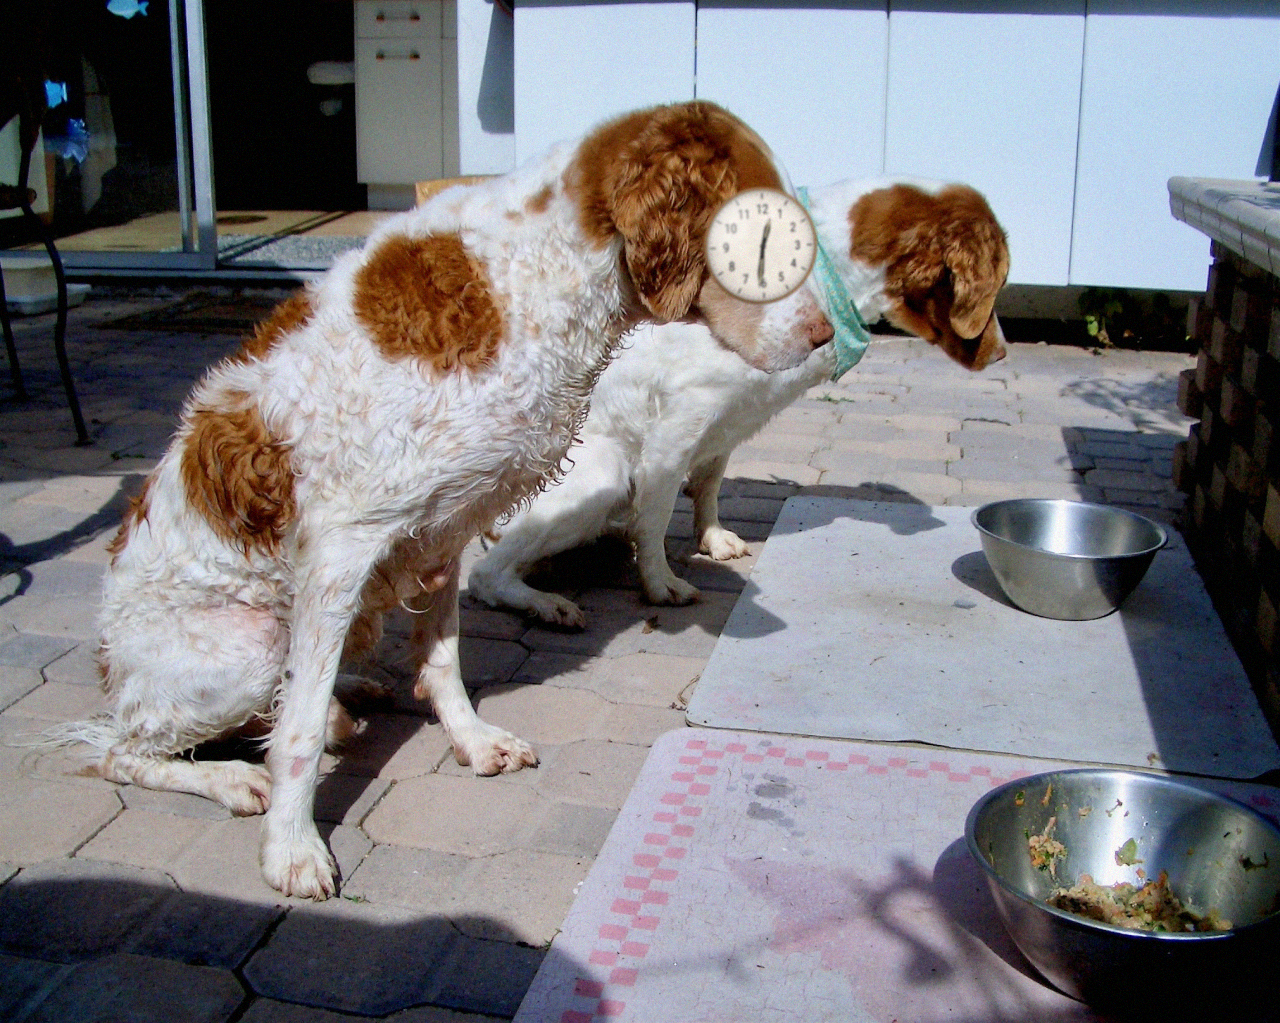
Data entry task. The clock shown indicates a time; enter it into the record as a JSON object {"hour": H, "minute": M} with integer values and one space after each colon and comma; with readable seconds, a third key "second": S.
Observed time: {"hour": 12, "minute": 31}
